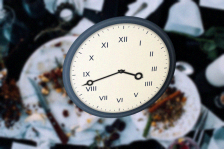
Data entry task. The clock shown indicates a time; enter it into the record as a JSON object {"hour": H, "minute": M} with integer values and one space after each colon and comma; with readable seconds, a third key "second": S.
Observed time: {"hour": 3, "minute": 42}
